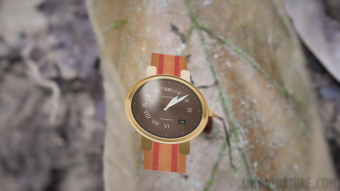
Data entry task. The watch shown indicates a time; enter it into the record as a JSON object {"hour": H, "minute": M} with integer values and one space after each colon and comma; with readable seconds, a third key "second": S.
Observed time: {"hour": 1, "minute": 8}
